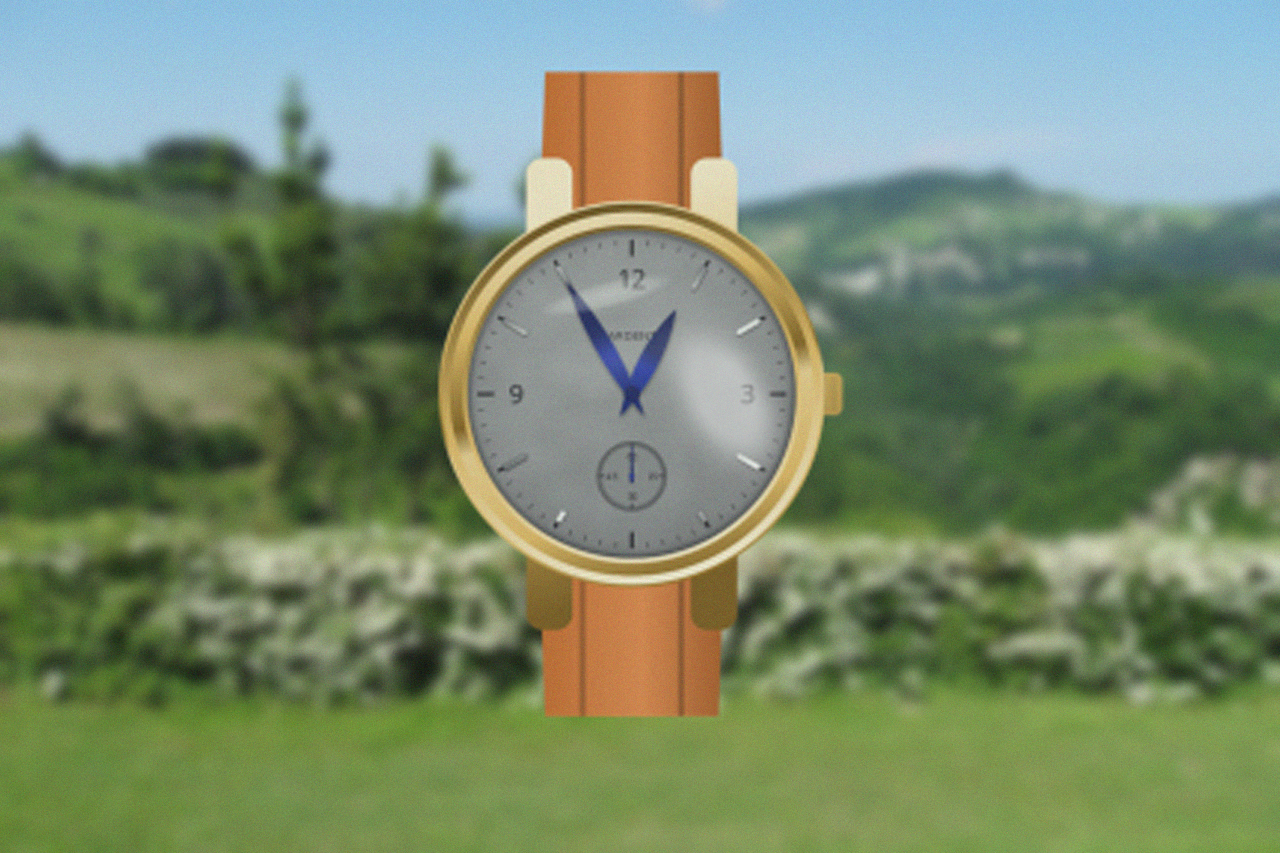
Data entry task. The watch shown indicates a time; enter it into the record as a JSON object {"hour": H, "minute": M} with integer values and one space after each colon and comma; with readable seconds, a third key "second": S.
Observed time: {"hour": 12, "minute": 55}
